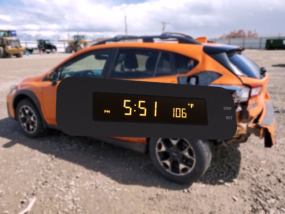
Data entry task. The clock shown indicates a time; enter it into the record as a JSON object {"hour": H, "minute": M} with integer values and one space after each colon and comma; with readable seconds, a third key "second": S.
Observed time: {"hour": 5, "minute": 51}
